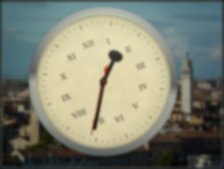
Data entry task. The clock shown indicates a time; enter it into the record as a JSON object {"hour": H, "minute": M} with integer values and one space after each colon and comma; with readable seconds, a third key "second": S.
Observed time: {"hour": 1, "minute": 35, "second": 36}
